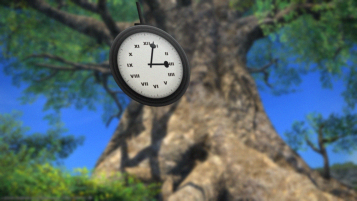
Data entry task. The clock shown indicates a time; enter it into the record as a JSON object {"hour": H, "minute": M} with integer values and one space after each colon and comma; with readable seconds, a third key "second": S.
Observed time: {"hour": 3, "minute": 3}
